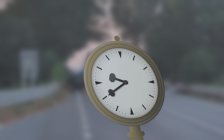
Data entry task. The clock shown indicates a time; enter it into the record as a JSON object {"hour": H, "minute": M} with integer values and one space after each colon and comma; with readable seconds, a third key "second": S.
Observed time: {"hour": 9, "minute": 40}
